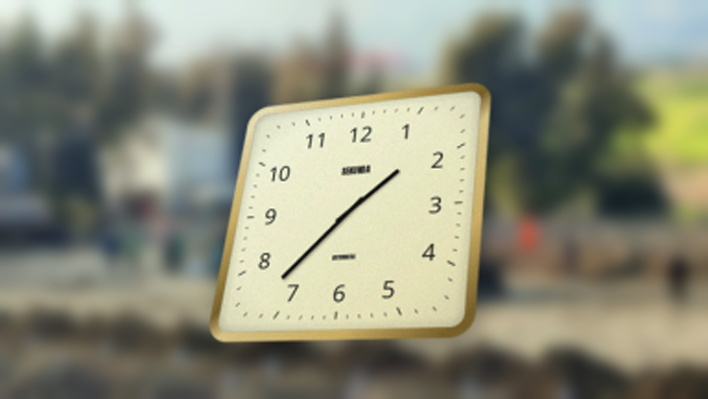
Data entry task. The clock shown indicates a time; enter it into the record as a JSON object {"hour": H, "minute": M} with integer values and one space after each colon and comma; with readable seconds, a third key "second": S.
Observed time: {"hour": 1, "minute": 37}
